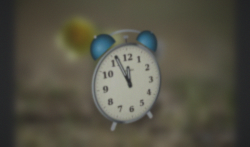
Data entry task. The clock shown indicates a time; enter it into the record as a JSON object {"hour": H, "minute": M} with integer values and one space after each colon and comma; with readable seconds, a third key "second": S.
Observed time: {"hour": 11, "minute": 56}
